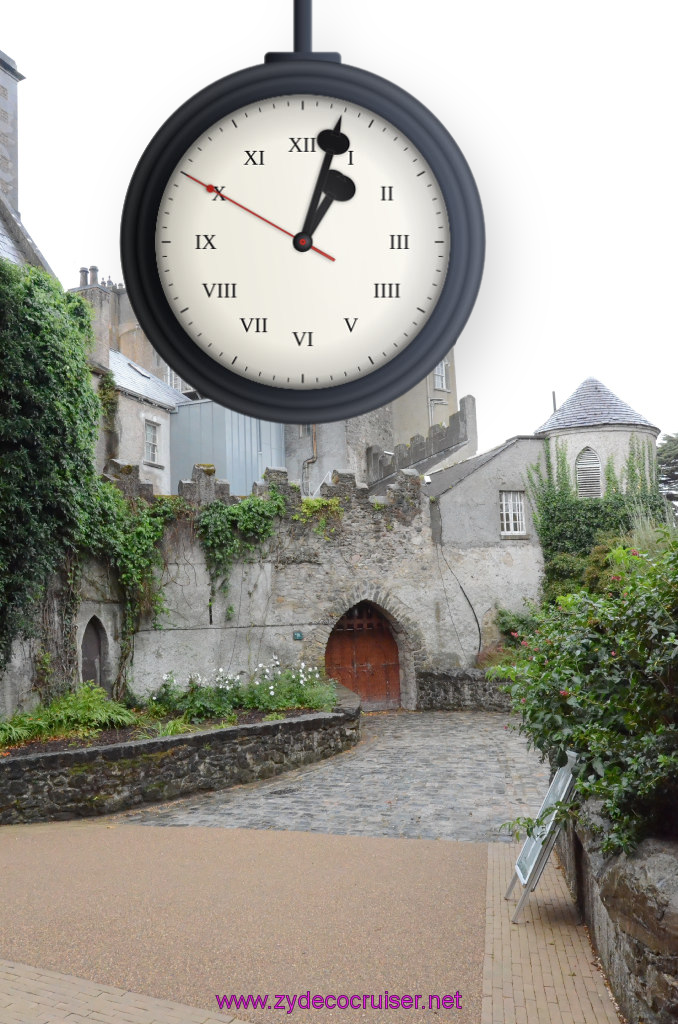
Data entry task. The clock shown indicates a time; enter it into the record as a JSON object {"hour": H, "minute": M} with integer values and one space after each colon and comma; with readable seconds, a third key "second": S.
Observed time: {"hour": 1, "minute": 2, "second": 50}
